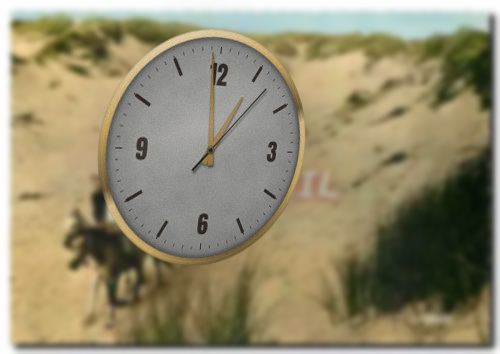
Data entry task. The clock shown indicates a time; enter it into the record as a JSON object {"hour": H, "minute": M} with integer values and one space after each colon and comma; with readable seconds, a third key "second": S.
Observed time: {"hour": 12, "minute": 59, "second": 7}
